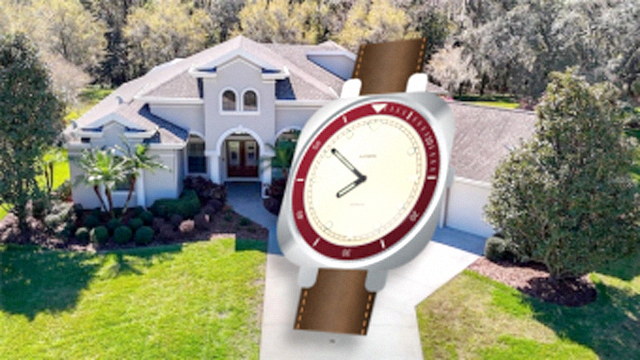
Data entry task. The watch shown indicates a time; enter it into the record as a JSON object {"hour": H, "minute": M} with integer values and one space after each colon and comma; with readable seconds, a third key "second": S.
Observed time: {"hour": 7, "minute": 51}
